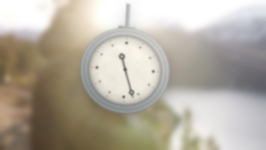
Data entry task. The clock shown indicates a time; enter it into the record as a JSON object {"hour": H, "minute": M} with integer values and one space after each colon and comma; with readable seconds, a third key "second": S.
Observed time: {"hour": 11, "minute": 27}
